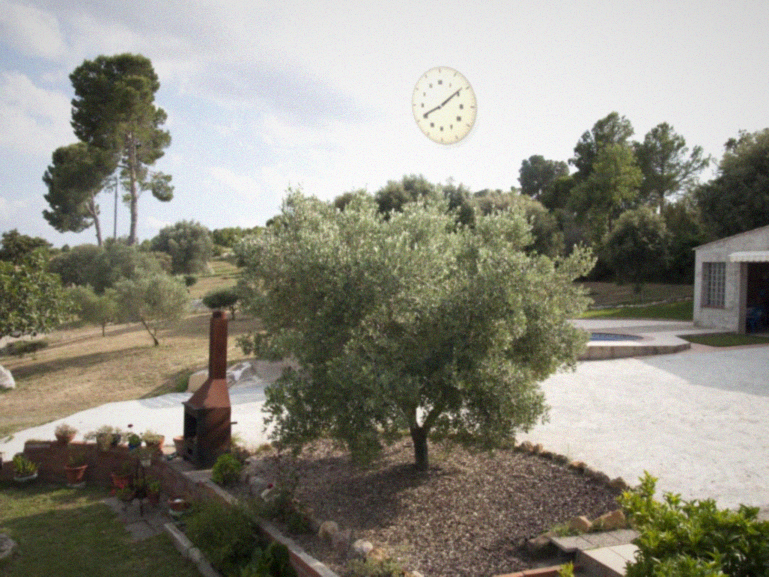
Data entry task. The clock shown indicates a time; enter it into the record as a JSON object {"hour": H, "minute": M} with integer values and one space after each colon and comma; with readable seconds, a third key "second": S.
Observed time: {"hour": 8, "minute": 9}
